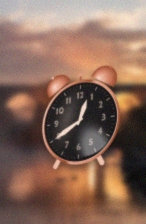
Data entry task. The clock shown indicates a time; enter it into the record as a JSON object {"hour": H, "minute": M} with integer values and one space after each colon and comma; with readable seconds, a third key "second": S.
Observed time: {"hour": 12, "minute": 40}
